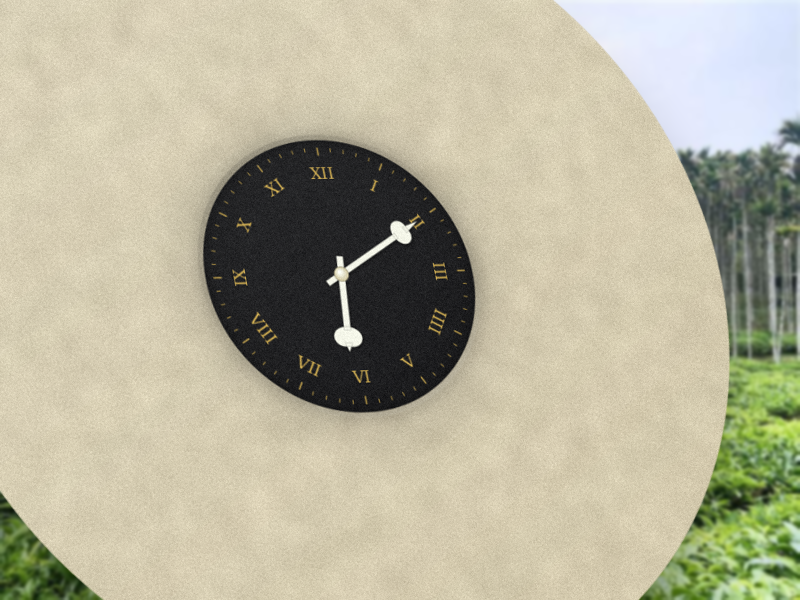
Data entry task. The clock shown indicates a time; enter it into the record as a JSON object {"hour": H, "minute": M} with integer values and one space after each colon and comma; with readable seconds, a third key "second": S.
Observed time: {"hour": 6, "minute": 10}
